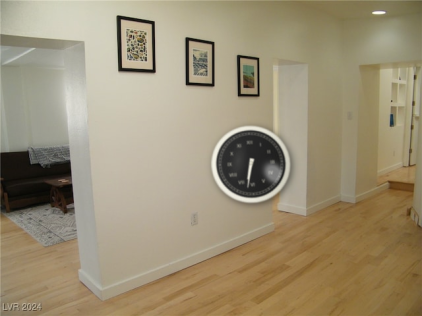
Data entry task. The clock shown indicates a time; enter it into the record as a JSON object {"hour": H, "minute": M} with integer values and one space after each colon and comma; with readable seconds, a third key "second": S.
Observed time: {"hour": 6, "minute": 32}
